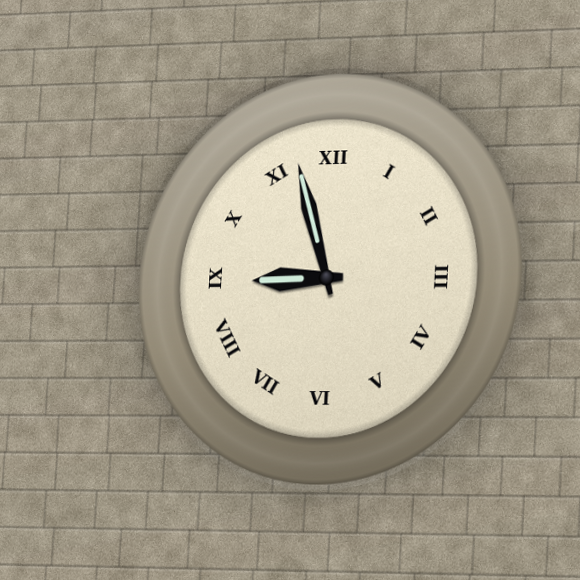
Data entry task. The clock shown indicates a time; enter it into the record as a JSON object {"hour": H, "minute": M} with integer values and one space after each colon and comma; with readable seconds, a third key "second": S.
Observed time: {"hour": 8, "minute": 57}
